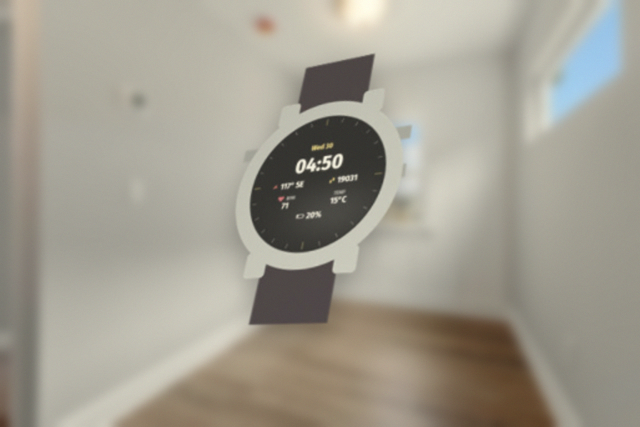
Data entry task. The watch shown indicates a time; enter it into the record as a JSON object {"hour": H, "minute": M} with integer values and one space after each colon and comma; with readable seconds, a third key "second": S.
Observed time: {"hour": 4, "minute": 50}
